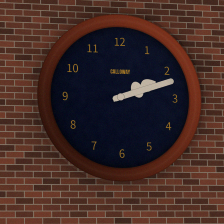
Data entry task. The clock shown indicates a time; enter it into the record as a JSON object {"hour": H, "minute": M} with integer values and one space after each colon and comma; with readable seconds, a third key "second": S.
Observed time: {"hour": 2, "minute": 12}
